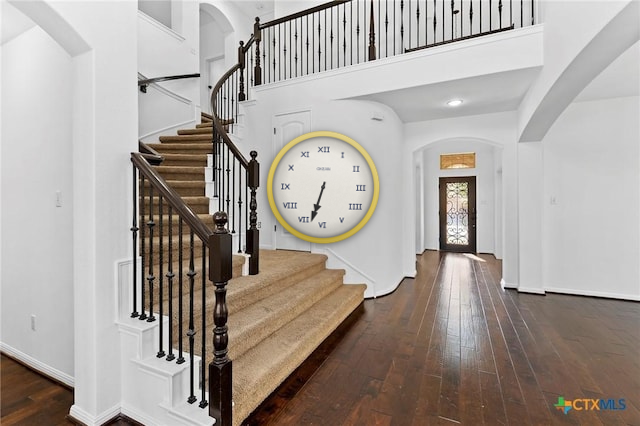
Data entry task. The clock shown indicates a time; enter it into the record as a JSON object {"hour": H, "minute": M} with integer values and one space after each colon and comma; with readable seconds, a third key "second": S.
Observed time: {"hour": 6, "minute": 33}
